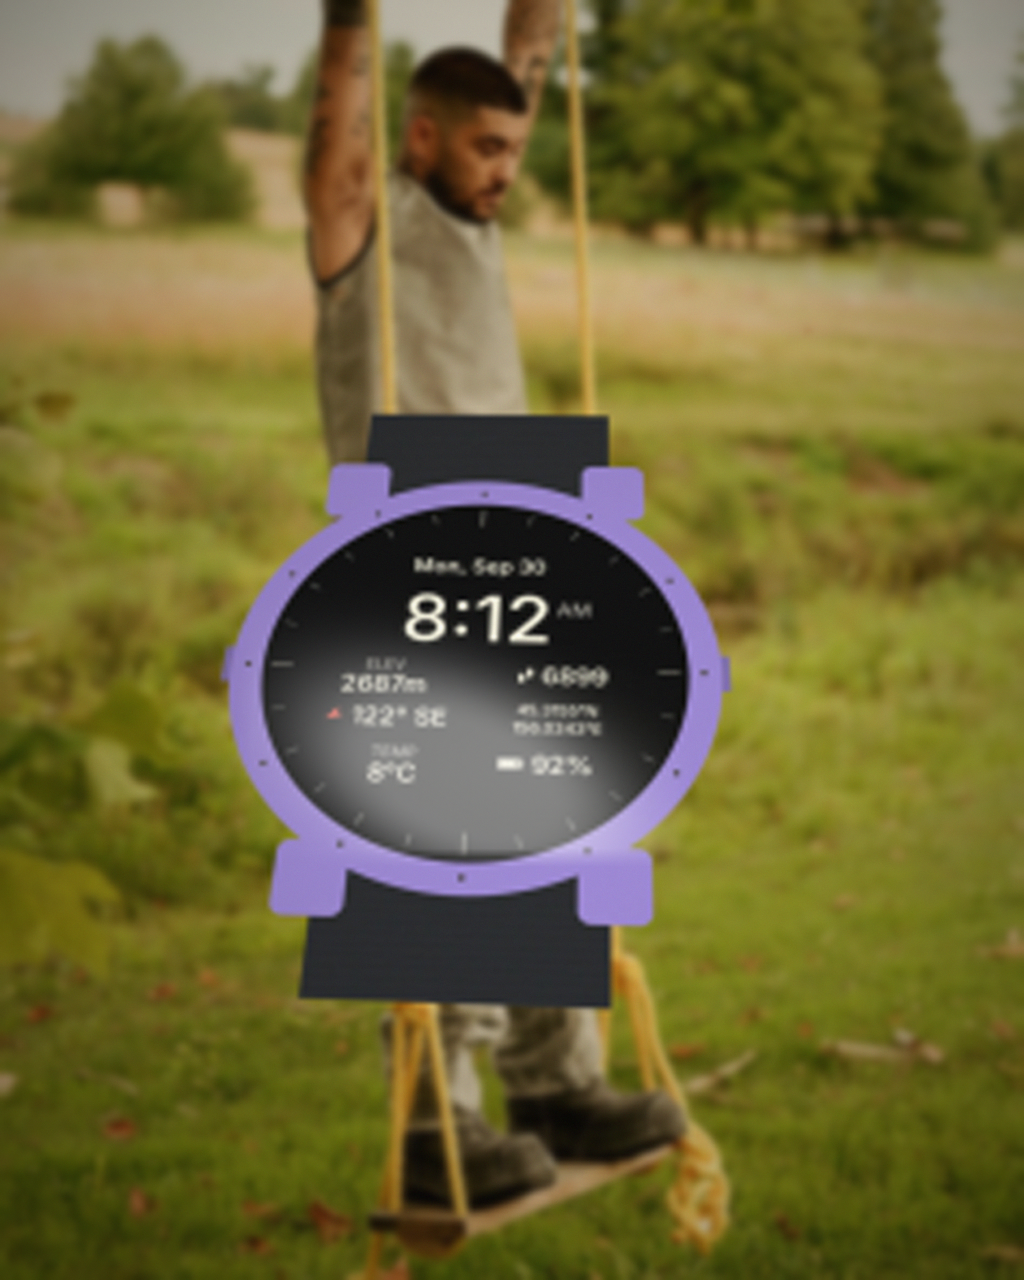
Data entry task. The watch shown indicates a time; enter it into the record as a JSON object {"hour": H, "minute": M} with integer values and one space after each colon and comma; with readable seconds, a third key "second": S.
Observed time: {"hour": 8, "minute": 12}
